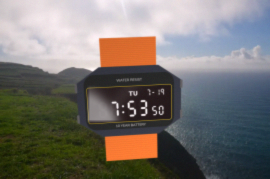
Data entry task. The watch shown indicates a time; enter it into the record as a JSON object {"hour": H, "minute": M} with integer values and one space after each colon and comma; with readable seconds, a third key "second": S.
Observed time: {"hour": 7, "minute": 53, "second": 50}
